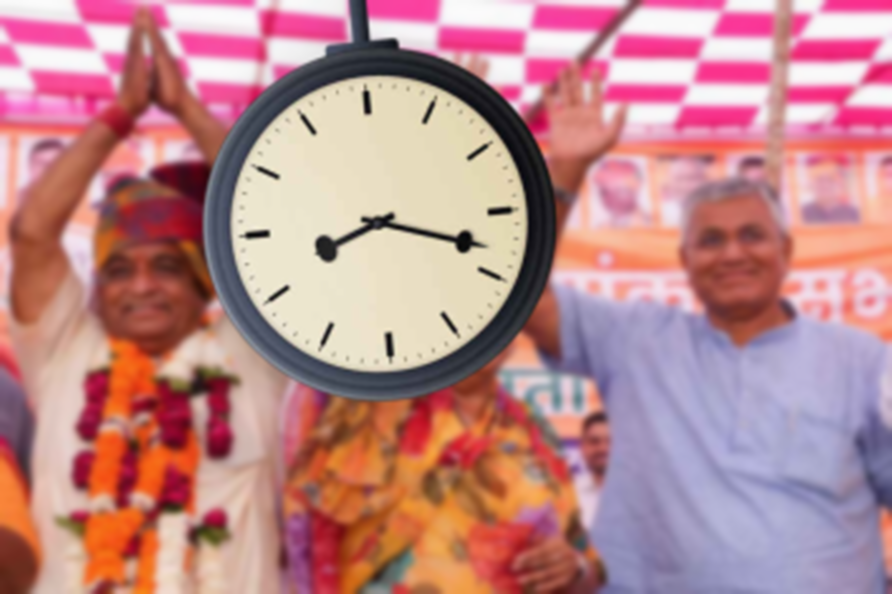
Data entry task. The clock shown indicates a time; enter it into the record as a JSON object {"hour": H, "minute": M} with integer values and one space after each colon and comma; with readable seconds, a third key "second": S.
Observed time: {"hour": 8, "minute": 18}
